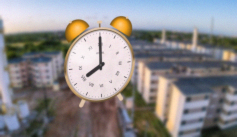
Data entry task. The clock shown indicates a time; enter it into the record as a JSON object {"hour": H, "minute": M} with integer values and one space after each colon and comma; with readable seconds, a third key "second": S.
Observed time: {"hour": 8, "minute": 0}
